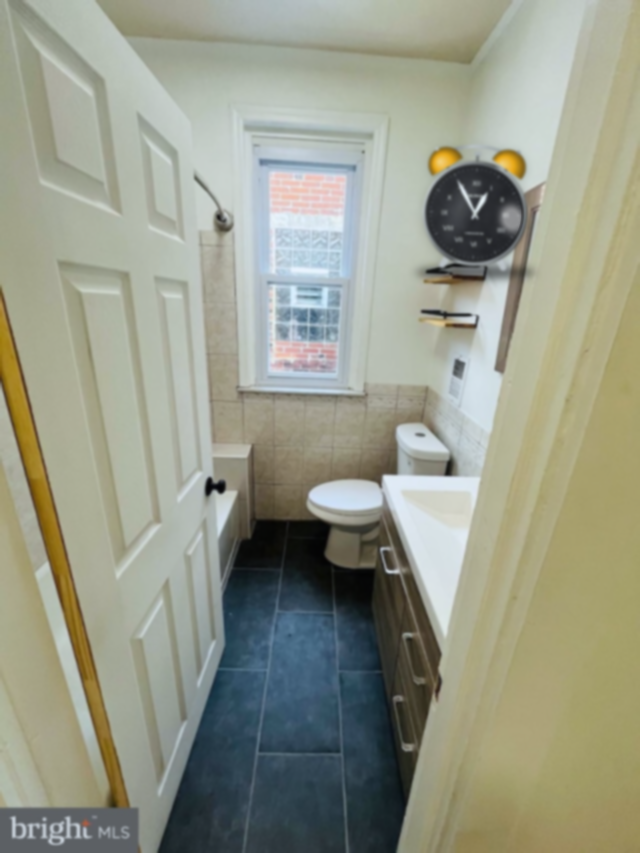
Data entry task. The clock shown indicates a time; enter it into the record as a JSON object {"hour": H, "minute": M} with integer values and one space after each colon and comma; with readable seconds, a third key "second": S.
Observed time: {"hour": 12, "minute": 55}
